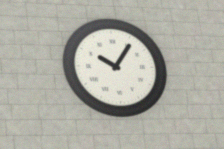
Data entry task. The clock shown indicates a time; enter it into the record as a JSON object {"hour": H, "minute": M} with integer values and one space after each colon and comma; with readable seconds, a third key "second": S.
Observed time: {"hour": 10, "minute": 6}
